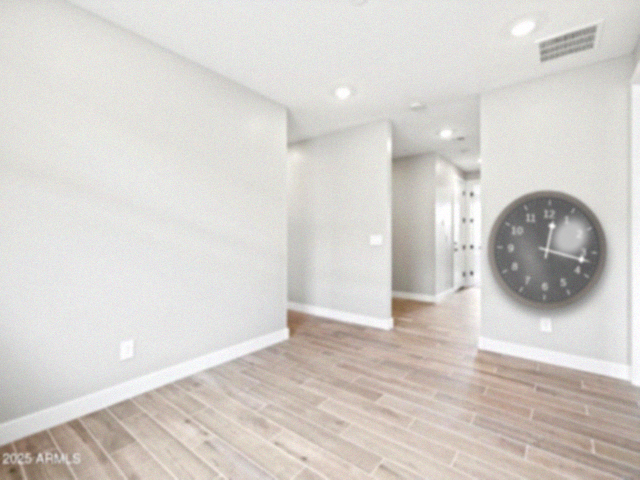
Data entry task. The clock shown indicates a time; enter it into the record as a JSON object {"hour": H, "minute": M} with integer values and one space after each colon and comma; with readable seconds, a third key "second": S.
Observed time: {"hour": 12, "minute": 17}
